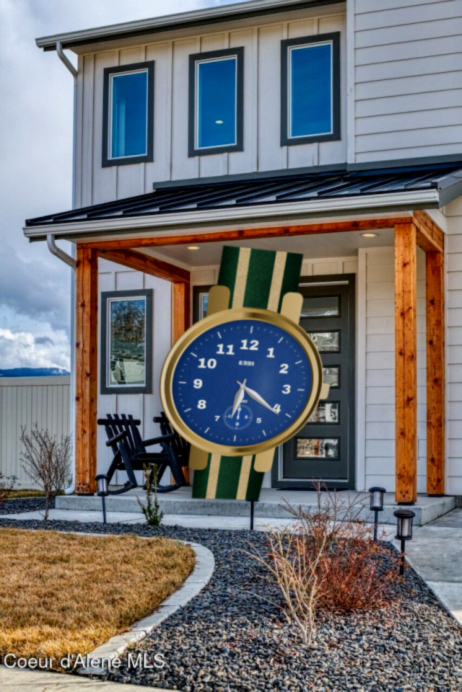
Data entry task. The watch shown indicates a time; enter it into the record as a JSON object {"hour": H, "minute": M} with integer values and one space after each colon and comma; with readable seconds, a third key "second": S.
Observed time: {"hour": 6, "minute": 21}
